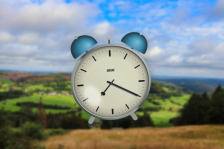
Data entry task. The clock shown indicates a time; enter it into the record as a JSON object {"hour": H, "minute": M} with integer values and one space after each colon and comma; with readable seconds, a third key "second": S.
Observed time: {"hour": 7, "minute": 20}
